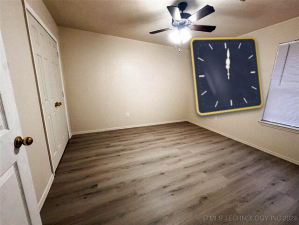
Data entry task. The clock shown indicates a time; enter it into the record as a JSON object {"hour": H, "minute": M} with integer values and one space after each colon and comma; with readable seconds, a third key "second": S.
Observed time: {"hour": 12, "minute": 1}
